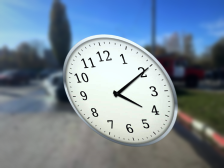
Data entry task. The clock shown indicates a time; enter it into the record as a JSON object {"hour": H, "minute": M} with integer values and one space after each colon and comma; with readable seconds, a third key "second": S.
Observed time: {"hour": 4, "minute": 10}
